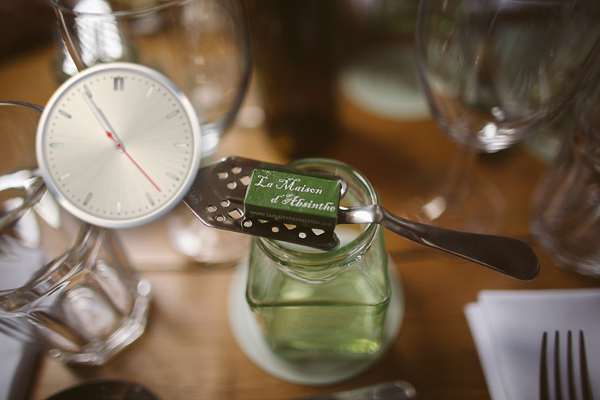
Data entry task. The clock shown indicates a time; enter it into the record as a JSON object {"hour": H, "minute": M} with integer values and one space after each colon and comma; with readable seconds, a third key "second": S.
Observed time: {"hour": 10, "minute": 54, "second": 23}
